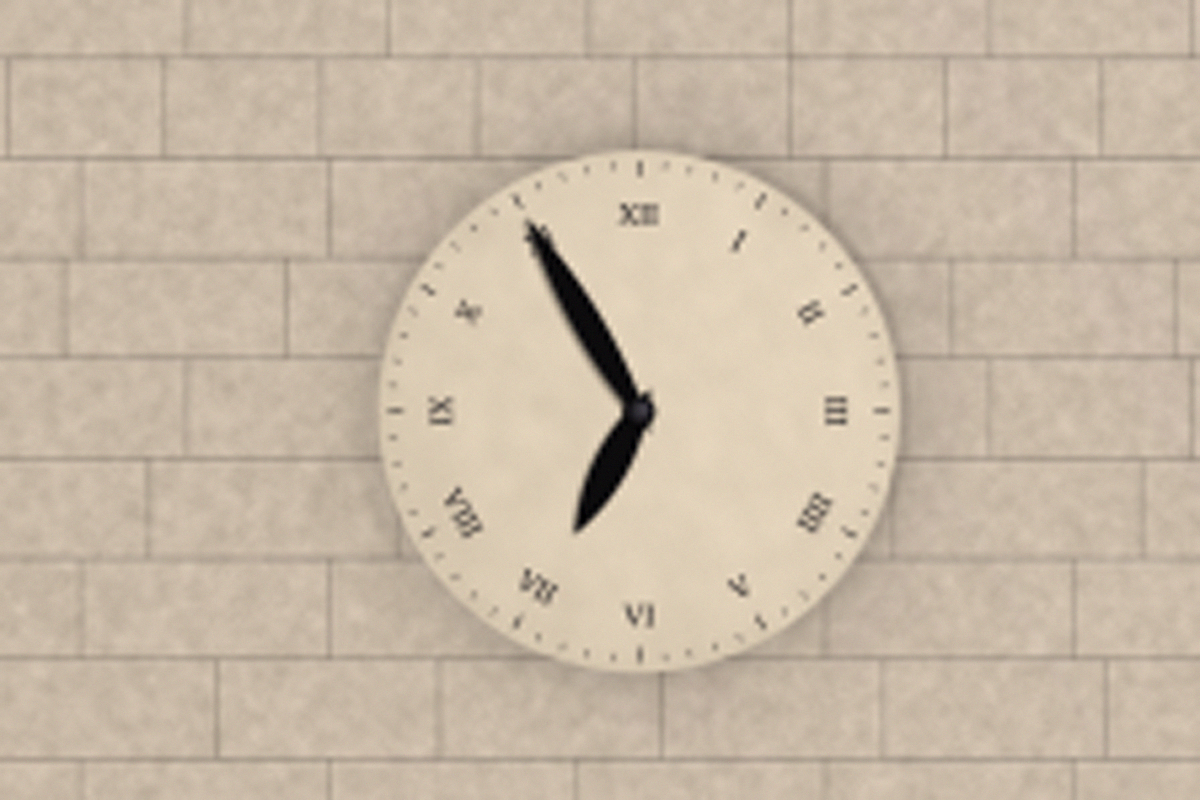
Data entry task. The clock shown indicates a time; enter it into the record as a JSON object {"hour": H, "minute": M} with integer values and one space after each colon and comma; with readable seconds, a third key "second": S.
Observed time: {"hour": 6, "minute": 55}
